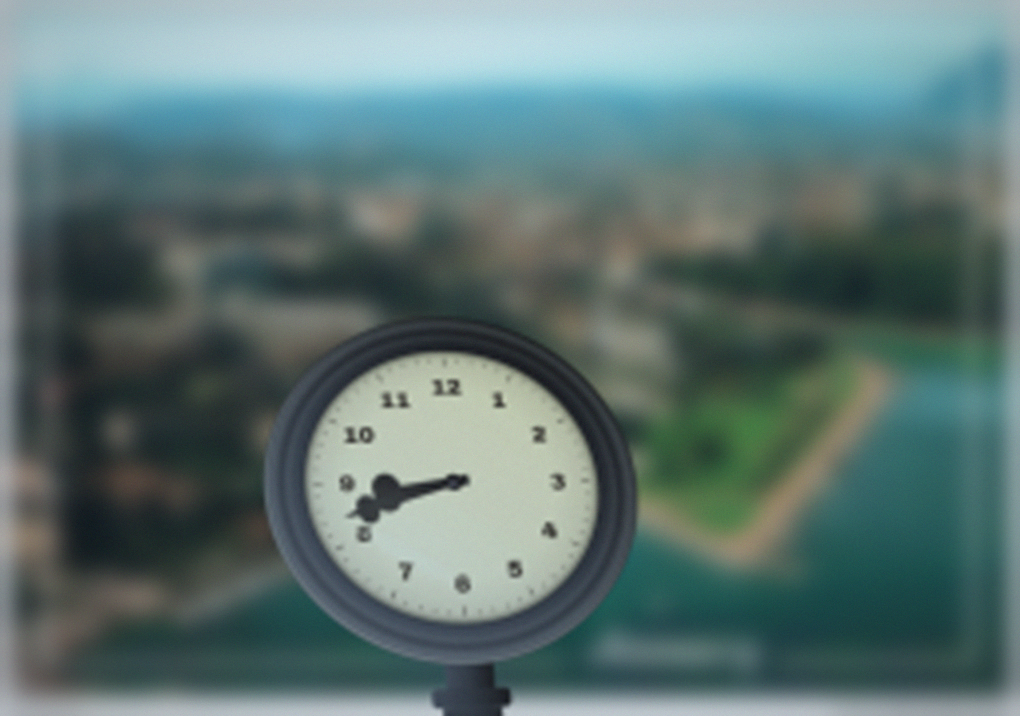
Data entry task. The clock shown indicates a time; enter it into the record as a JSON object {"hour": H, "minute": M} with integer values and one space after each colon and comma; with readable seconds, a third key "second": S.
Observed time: {"hour": 8, "minute": 42}
